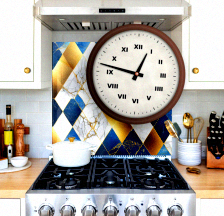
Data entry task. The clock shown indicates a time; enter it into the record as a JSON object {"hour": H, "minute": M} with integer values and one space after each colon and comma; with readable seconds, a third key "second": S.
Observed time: {"hour": 12, "minute": 47}
